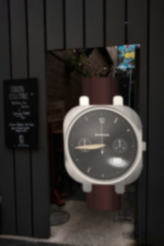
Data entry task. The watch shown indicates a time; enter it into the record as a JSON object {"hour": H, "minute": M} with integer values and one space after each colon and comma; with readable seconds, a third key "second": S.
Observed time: {"hour": 8, "minute": 44}
